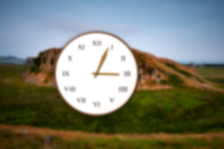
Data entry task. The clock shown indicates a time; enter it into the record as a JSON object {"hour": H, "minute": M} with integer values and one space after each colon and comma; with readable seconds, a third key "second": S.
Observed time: {"hour": 3, "minute": 4}
